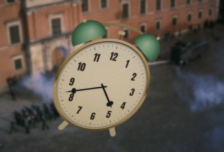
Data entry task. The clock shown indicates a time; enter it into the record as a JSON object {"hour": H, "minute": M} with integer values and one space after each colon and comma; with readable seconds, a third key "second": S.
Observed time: {"hour": 4, "minute": 42}
